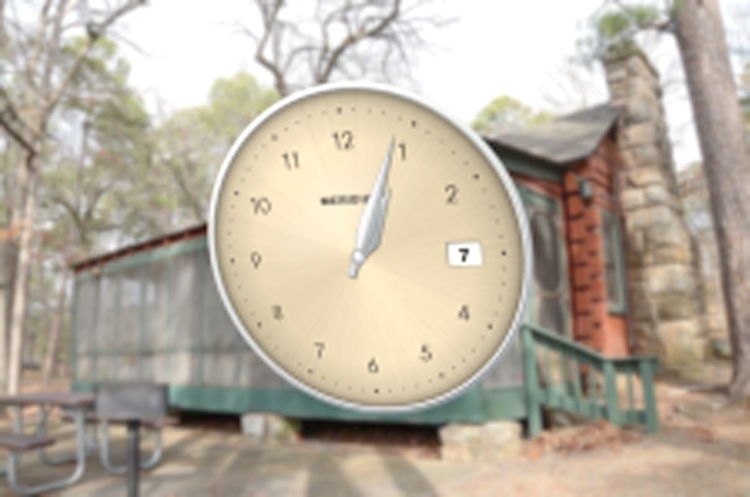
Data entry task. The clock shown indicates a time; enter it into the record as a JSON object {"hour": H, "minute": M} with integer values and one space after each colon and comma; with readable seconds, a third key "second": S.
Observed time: {"hour": 1, "minute": 4}
